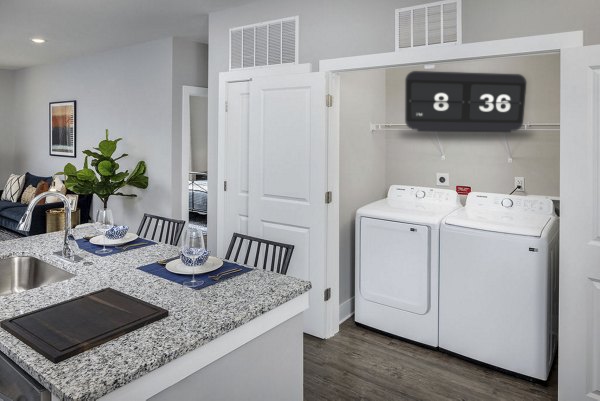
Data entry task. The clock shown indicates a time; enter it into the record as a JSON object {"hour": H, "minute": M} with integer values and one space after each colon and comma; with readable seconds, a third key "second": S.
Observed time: {"hour": 8, "minute": 36}
